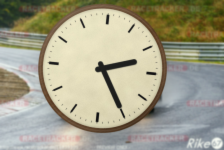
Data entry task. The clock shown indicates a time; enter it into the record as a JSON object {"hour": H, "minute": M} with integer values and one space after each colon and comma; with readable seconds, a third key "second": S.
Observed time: {"hour": 2, "minute": 25}
